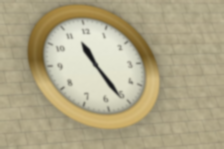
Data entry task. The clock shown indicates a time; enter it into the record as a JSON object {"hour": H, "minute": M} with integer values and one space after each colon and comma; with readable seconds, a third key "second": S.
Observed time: {"hour": 11, "minute": 26}
